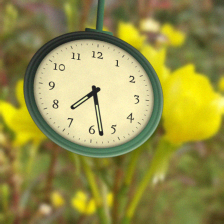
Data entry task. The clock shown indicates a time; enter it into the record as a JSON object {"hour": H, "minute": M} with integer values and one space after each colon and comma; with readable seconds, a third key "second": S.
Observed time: {"hour": 7, "minute": 28}
